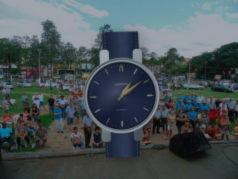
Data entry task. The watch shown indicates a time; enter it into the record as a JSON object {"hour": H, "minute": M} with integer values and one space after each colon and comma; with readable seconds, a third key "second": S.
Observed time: {"hour": 1, "minute": 9}
